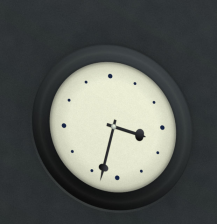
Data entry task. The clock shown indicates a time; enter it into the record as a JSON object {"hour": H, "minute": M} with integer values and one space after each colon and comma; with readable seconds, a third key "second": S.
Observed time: {"hour": 3, "minute": 33}
